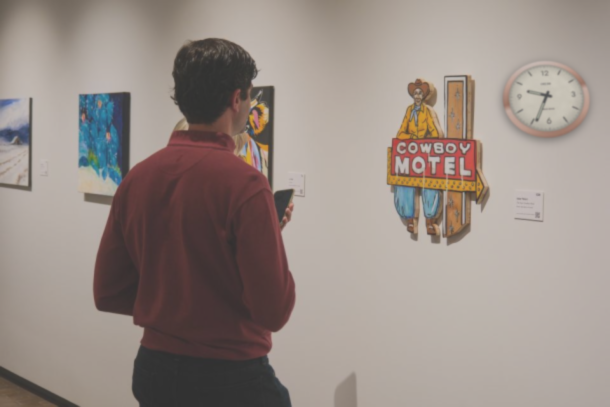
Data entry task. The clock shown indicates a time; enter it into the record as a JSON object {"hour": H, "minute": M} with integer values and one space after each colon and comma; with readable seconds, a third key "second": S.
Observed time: {"hour": 9, "minute": 34}
